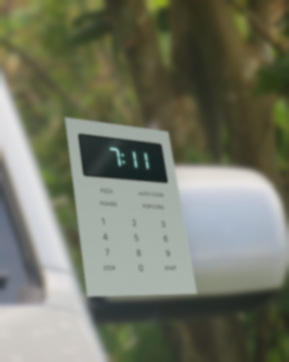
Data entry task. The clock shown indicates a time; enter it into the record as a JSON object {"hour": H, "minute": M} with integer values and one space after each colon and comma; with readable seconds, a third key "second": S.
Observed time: {"hour": 7, "minute": 11}
